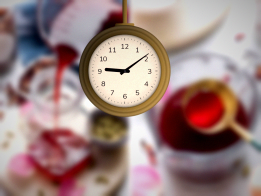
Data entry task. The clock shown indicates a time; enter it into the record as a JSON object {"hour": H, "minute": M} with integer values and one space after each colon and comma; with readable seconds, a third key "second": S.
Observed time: {"hour": 9, "minute": 9}
